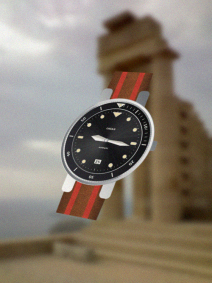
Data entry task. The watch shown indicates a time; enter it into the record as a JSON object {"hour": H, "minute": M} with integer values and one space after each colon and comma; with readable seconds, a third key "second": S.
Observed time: {"hour": 9, "minute": 16}
